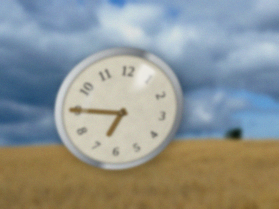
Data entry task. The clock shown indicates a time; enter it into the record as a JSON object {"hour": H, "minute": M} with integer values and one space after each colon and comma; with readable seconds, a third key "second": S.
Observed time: {"hour": 6, "minute": 45}
